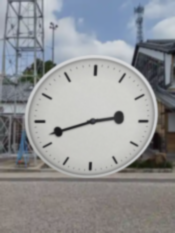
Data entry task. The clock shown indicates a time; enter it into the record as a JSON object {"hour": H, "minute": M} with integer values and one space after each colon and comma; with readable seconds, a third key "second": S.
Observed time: {"hour": 2, "minute": 42}
